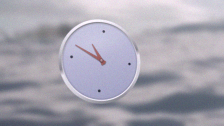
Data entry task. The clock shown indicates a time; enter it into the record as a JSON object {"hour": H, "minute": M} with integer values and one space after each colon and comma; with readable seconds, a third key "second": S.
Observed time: {"hour": 10, "minute": 49}
